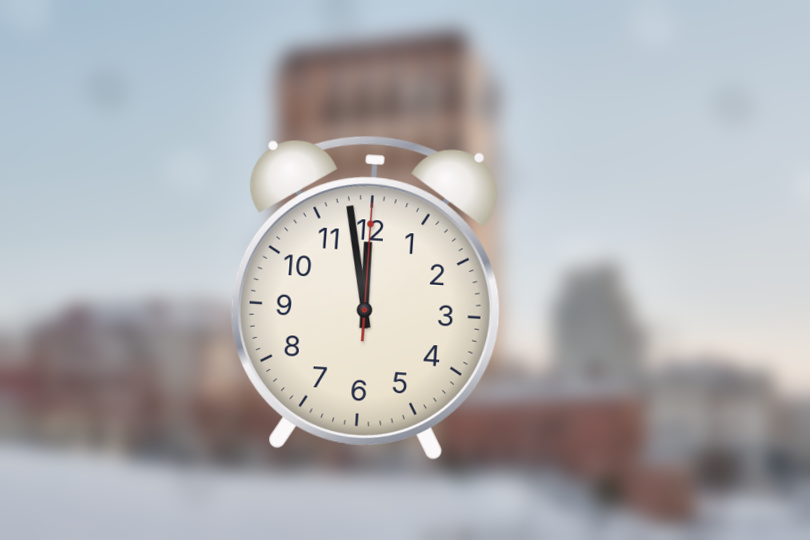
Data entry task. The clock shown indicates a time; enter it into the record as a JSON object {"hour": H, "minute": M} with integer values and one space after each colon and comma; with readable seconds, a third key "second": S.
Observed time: {"hour": 11, "minute": 58, "second": 0}
